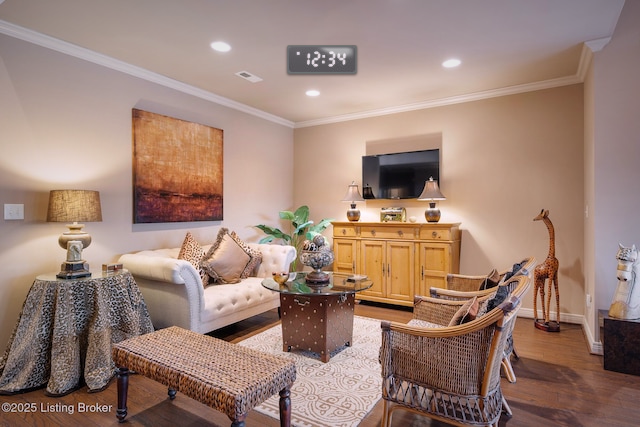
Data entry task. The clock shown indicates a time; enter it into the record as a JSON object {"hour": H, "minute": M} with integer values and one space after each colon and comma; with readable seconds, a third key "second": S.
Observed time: {"hour": 12, "minute": 34}
